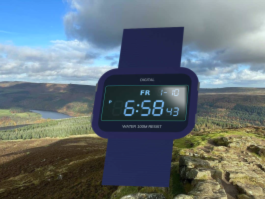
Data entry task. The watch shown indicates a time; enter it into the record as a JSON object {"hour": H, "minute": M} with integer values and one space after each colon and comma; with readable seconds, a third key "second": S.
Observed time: {"hour": 6, "minute": 58}
